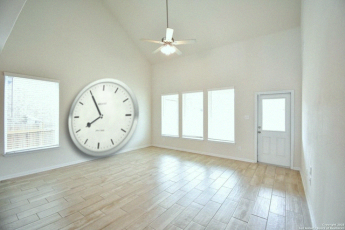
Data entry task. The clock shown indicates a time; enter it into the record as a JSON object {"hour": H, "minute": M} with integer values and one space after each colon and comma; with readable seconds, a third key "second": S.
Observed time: {"hour": 7, "minute": 55}
